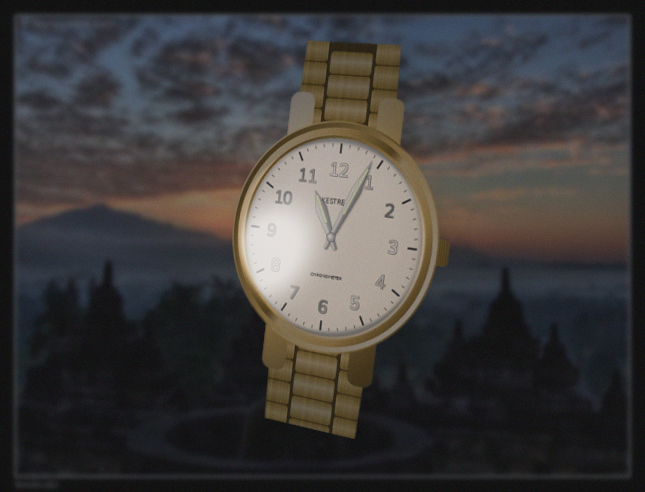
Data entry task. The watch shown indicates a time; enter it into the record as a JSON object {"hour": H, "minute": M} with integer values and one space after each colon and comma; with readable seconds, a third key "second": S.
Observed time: {"hour": 11, "minute": 4}
